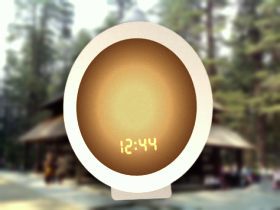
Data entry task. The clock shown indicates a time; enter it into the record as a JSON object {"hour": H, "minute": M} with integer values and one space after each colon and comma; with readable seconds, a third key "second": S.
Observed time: {"hour": 12, "minute": 44}
